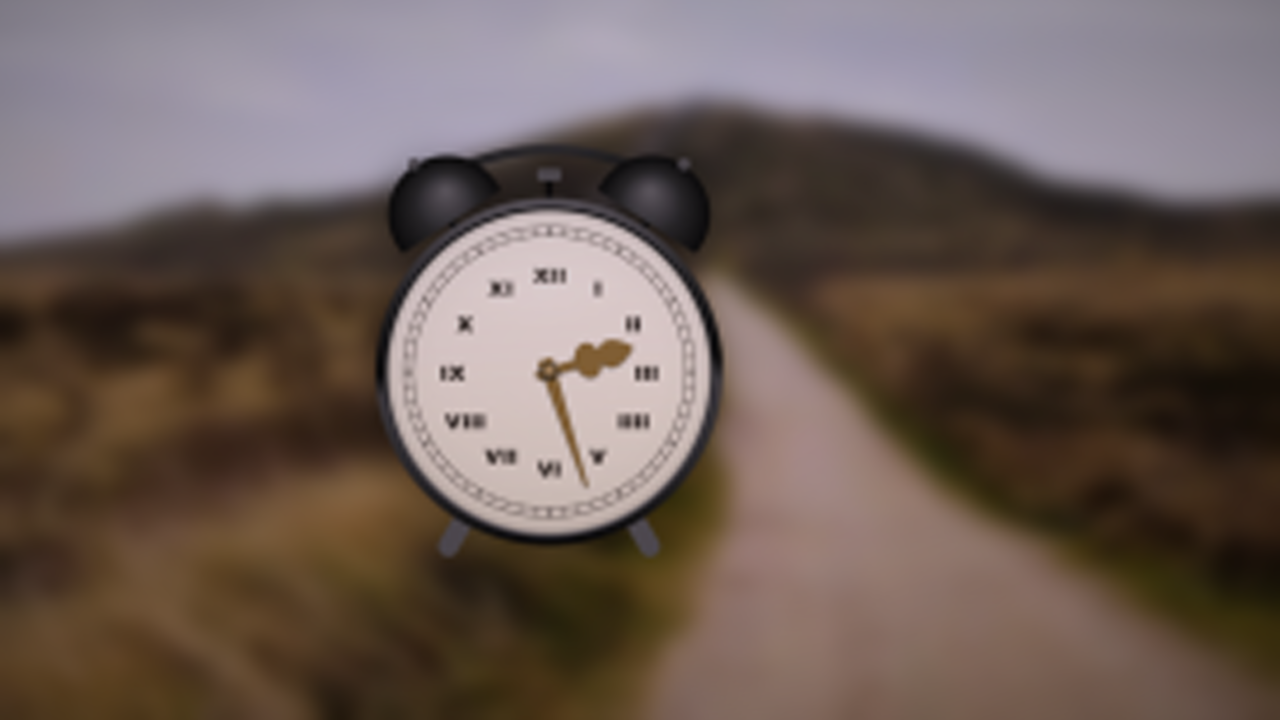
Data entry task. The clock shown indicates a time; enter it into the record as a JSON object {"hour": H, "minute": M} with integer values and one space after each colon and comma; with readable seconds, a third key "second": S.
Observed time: {"hour": 2, "minute": 27}
